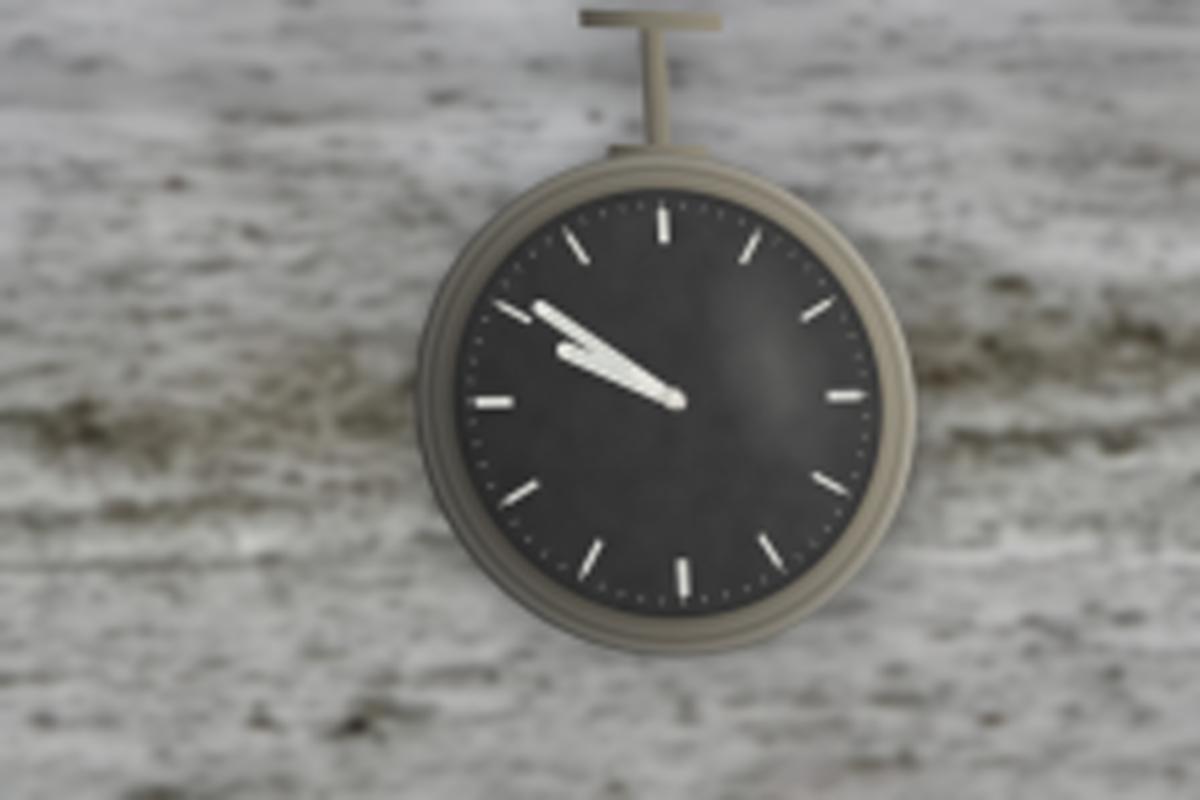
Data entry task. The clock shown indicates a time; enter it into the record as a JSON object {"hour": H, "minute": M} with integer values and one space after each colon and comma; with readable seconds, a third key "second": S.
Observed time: {"hour": 9, "minute": 51}
